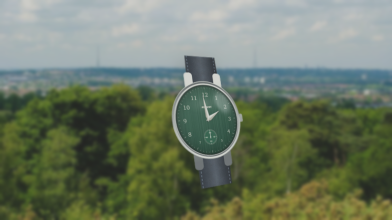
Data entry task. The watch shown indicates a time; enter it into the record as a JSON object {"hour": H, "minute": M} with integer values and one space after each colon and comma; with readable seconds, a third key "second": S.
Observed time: {"hour": 1, "minute": 59}
